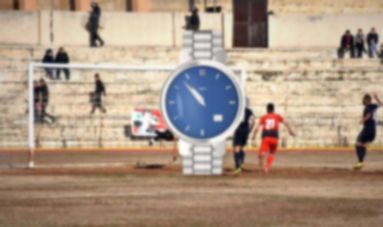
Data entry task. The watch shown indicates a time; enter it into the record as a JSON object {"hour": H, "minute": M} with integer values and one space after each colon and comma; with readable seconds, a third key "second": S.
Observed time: {"hour": 10, "minute": 53}
